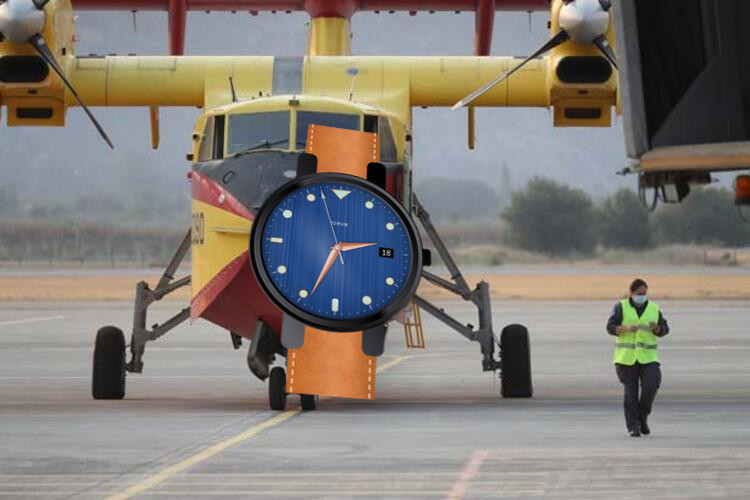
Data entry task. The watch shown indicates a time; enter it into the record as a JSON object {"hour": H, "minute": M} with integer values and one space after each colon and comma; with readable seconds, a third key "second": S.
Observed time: {"hour": 2, "minute": 33, "second": 57}
